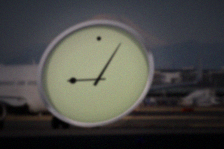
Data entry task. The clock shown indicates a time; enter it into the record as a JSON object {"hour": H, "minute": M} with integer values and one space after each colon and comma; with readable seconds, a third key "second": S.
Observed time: {"hour": 9, "minute": 5}
